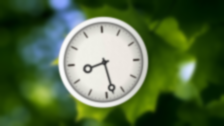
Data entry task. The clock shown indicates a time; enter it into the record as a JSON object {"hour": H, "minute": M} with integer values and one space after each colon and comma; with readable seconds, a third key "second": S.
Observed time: {"hour": 8, "minute": 28}
